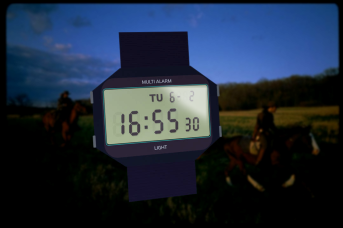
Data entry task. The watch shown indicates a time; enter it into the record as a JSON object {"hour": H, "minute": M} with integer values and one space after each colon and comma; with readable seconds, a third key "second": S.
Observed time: {"hour": 16, "minute": 55, "second": 30}
